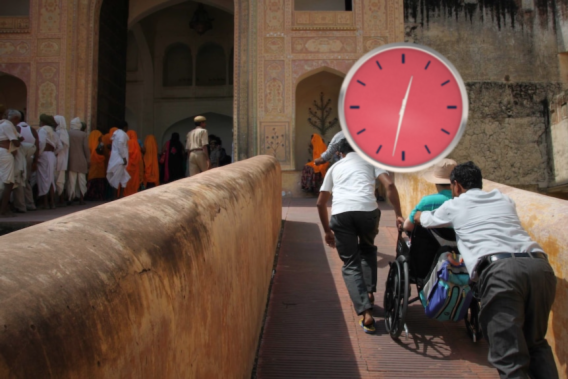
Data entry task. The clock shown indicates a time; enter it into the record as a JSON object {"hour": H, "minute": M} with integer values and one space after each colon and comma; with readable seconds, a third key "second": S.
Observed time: {"hour": 12, "minute": 32}
